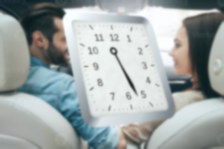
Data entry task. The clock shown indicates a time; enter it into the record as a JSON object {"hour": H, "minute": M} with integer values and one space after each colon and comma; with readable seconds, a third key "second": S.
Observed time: {"hour": 11, "minute": 27}
